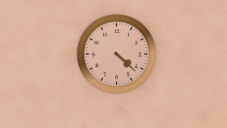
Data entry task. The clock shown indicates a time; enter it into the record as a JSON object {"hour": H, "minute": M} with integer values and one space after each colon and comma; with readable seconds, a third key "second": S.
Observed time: {"hour": 4, "minute": 22}
